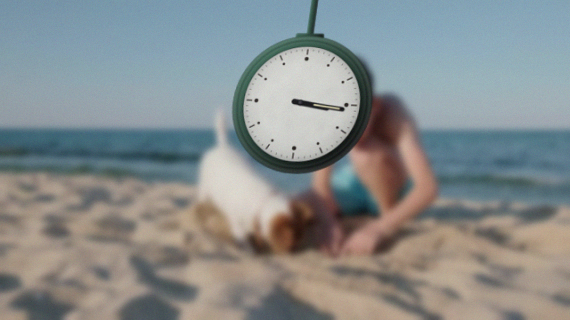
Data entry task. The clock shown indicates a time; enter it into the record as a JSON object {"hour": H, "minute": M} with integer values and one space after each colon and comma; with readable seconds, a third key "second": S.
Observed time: {"hour": 3, "minute": 16}
